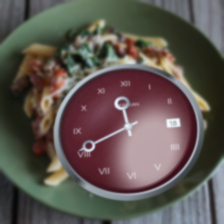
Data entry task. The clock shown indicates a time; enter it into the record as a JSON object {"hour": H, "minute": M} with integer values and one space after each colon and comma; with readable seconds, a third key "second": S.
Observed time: {"hour": 11, "minute": 41}
